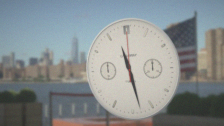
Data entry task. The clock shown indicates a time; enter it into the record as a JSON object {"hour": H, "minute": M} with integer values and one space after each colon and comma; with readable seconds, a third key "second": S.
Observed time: {"hour": 11, "minute": 28}
